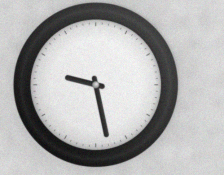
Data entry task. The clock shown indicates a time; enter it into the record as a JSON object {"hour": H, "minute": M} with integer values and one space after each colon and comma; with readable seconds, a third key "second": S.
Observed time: {"hour": 9, "minute": 28}
